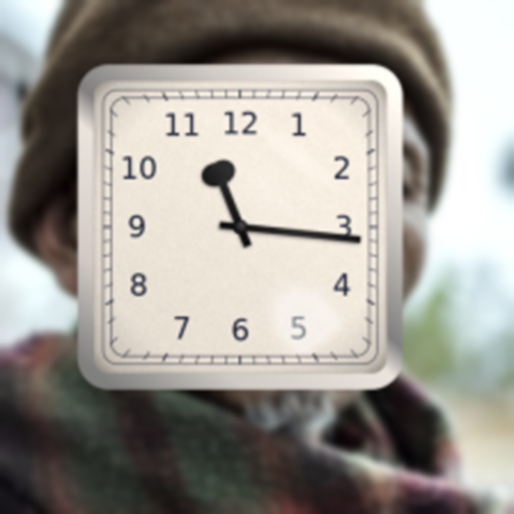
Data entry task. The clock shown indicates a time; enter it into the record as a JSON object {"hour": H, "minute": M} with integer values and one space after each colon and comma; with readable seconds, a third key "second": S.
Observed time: {"hour": 11, "minute": 16}
